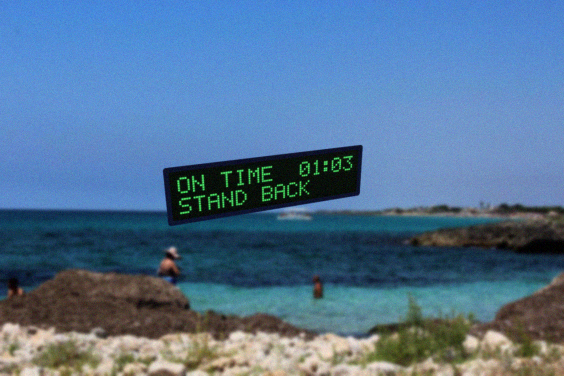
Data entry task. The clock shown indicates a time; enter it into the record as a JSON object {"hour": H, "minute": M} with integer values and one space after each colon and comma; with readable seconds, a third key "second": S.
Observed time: {"hour": 1, "minute": 3}
